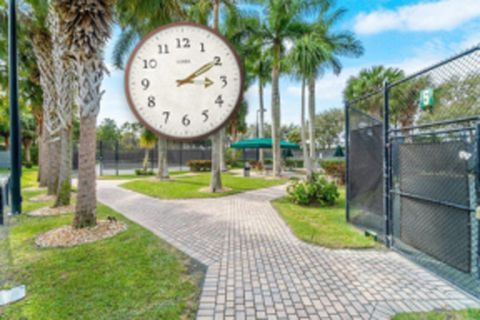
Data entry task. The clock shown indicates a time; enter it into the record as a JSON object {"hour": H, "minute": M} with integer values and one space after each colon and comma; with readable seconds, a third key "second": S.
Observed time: {"hour": 3, "minute": 10}
